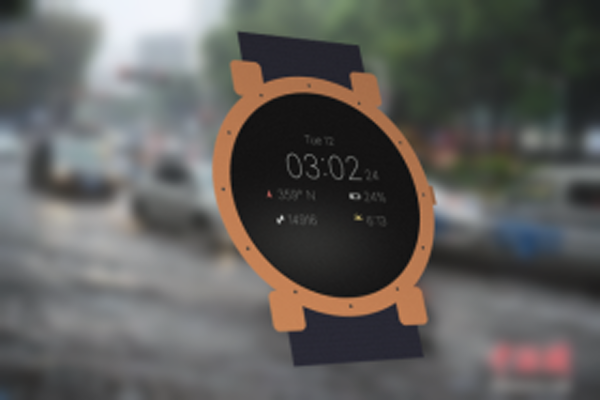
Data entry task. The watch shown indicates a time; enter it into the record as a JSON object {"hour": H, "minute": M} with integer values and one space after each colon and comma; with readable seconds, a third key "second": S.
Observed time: {"hour": 3, "minute": 2}
